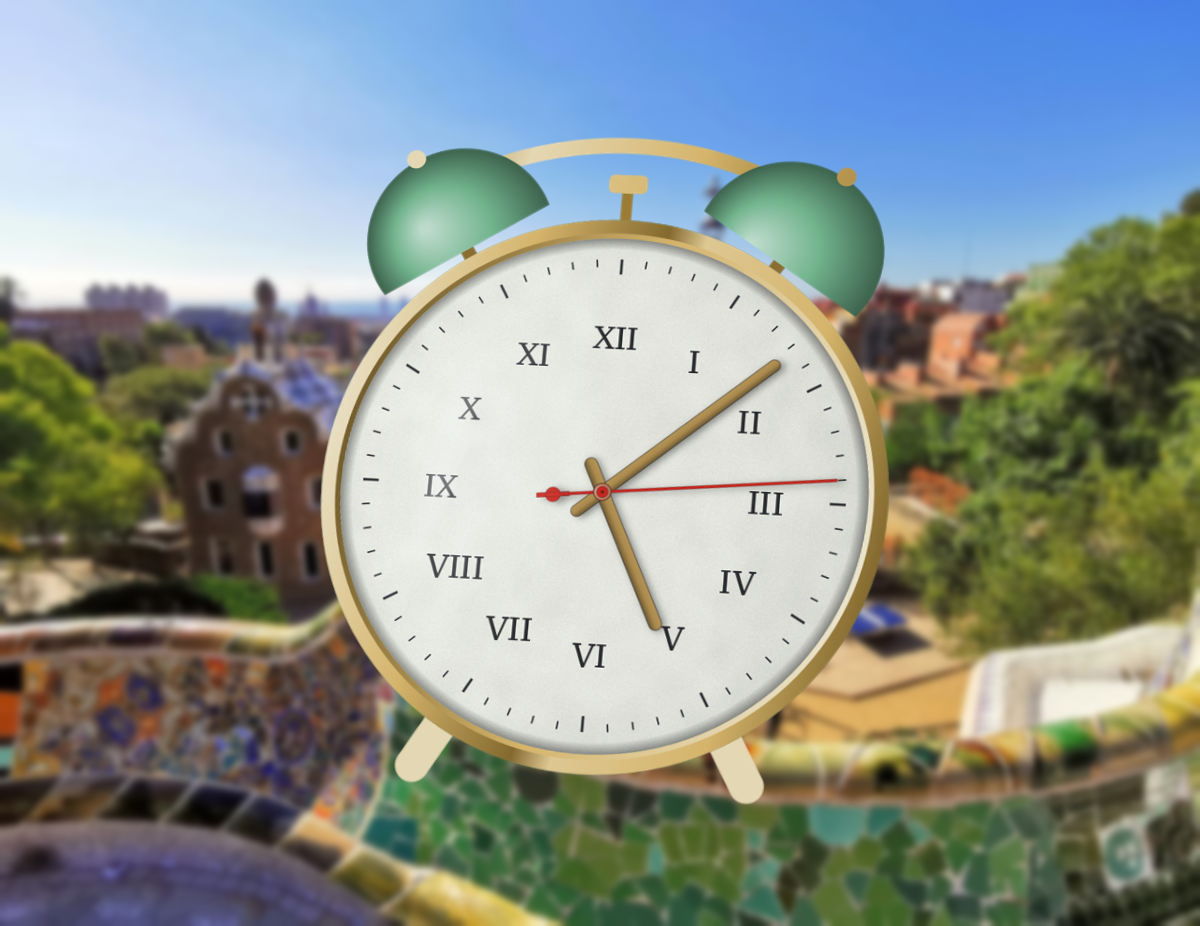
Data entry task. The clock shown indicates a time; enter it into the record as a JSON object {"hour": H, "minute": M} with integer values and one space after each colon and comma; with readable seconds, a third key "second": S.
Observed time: {"hour": 5, "minute": 8, "second": 14}
